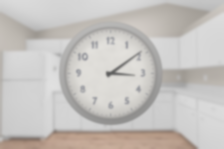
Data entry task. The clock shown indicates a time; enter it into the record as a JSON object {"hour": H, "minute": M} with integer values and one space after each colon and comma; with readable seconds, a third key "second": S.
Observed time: {"hour": 3, "minute": 9}
